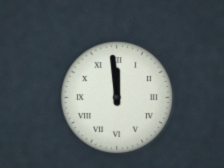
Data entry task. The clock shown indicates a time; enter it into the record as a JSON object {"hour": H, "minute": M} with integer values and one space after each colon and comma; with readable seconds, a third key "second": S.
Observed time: {"hour": 11, "minute": 59}
